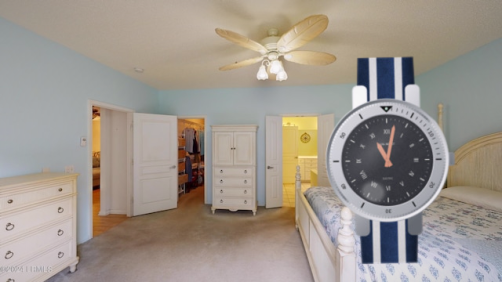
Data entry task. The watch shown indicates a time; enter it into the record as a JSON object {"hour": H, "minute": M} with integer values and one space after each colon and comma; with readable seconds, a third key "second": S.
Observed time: {"hour": 11, "minute": 2}
